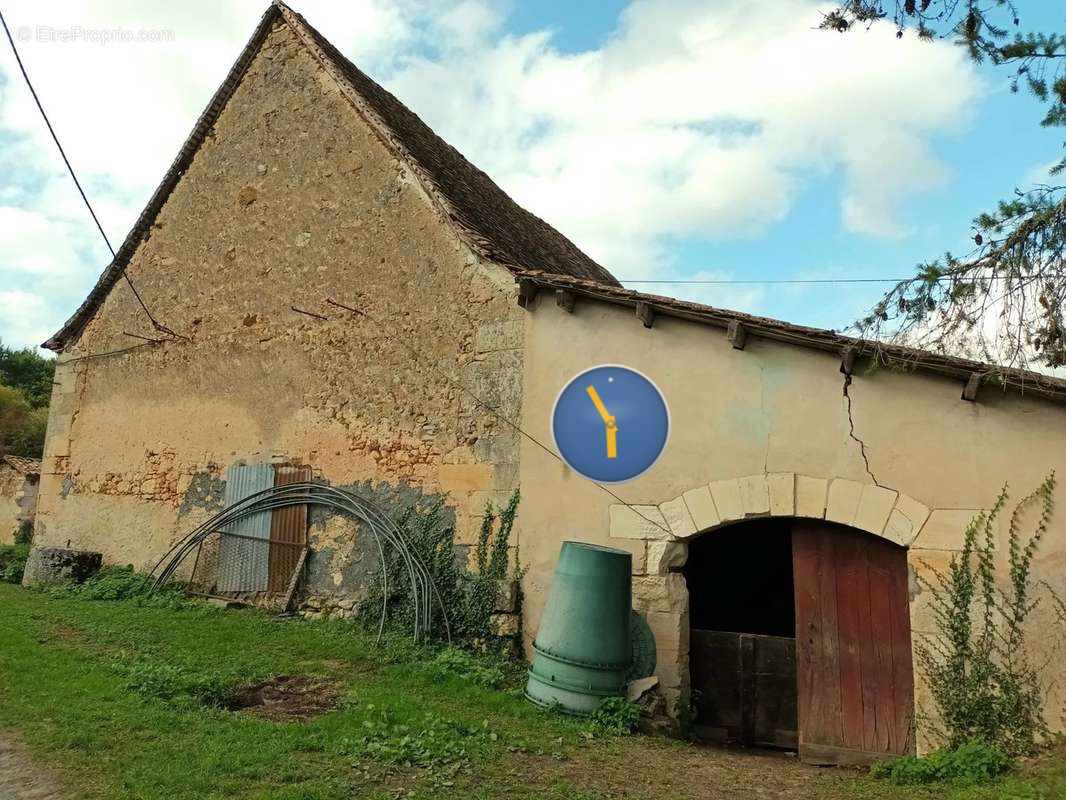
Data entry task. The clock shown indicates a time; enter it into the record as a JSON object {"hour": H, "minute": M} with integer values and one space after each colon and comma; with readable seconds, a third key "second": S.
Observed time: {"hour": 5, "minute": 55}
